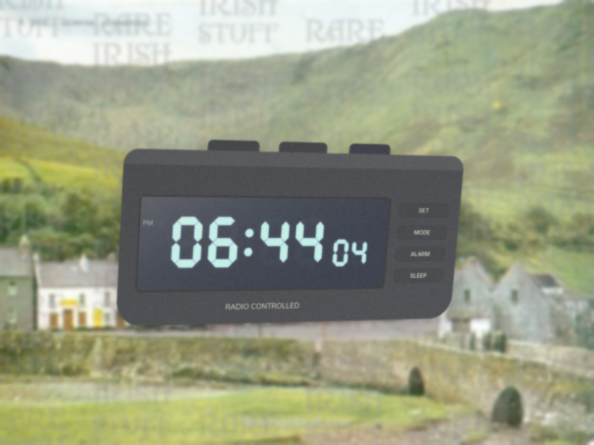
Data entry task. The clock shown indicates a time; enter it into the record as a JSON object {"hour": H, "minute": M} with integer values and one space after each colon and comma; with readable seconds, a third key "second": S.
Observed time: {"hour": 6, "minute": 44, "second": 4}
